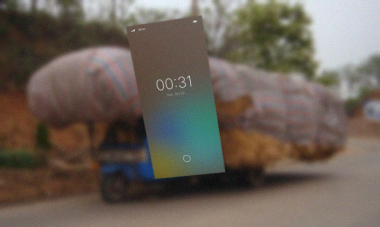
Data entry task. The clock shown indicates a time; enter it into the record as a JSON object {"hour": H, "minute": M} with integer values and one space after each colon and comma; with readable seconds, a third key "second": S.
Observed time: {"hour": 0, "minute": 31}
